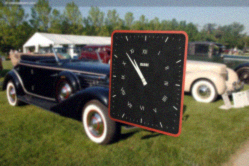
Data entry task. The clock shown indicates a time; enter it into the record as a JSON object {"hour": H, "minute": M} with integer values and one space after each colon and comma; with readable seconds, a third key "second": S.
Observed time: {"hour": 10, "minute": 53}
